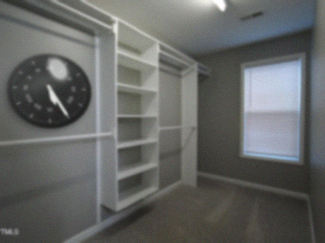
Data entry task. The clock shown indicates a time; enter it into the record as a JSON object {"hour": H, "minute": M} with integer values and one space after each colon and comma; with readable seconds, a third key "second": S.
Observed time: {"hour": 5, "minute": 25}
